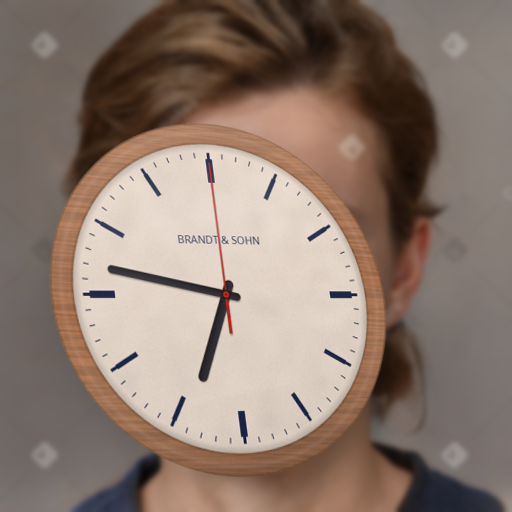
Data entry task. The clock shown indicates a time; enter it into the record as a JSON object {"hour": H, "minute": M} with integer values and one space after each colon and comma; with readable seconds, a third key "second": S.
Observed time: {"hour": 6, "minute": 47, "second": 0}
